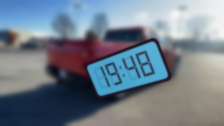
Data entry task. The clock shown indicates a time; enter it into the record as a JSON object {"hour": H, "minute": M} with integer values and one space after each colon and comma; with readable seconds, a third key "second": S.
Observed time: {"hour": 19, "minute": 48}
